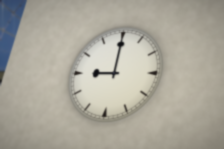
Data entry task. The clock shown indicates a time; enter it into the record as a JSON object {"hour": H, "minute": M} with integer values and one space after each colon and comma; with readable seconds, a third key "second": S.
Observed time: {"hour": 9, "minute": 0}
